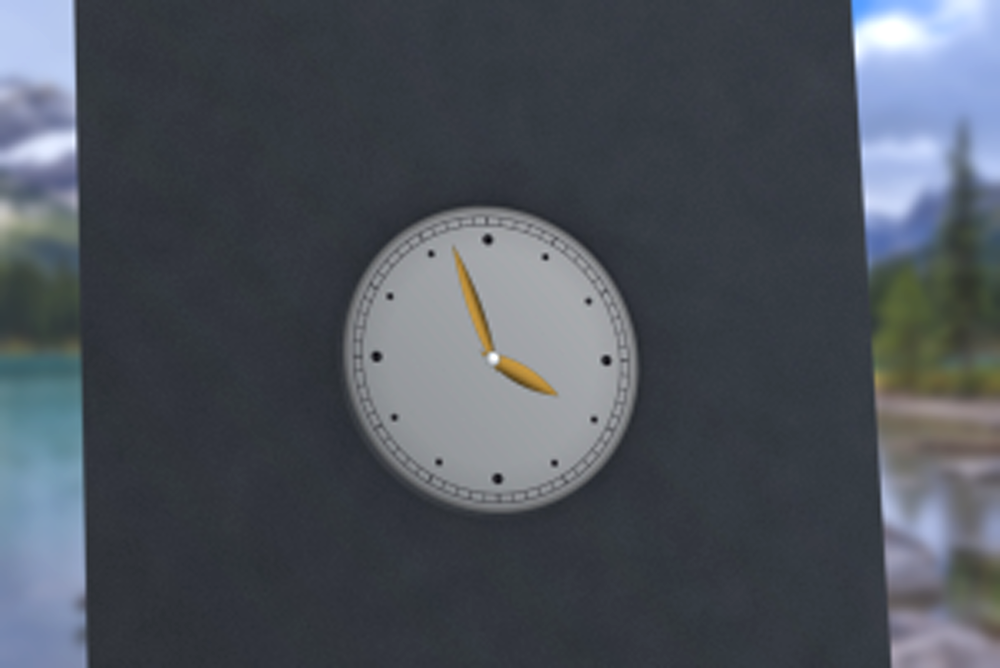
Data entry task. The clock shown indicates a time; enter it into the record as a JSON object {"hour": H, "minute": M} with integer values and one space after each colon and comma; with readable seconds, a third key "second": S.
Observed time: {"hour": 3, "minute": 57}
